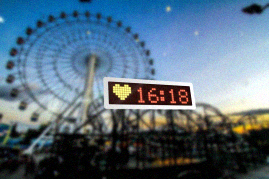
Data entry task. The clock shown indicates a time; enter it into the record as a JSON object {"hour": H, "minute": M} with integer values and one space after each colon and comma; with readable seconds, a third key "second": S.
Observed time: {"hour": 16, "minute": 18}
